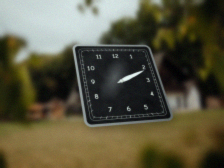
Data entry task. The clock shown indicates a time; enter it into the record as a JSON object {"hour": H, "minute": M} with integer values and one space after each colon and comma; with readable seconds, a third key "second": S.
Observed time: {"hour": 2, "minute": 11}
